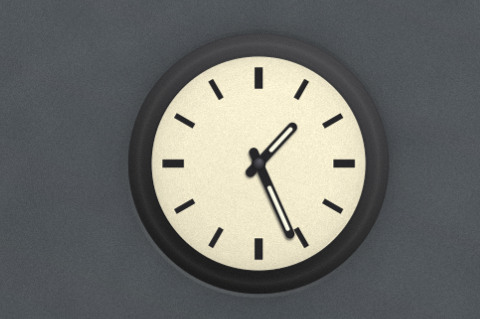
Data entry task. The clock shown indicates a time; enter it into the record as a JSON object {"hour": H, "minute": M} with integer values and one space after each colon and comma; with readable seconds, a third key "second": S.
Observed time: {"hour": 1, "minute": 26}
